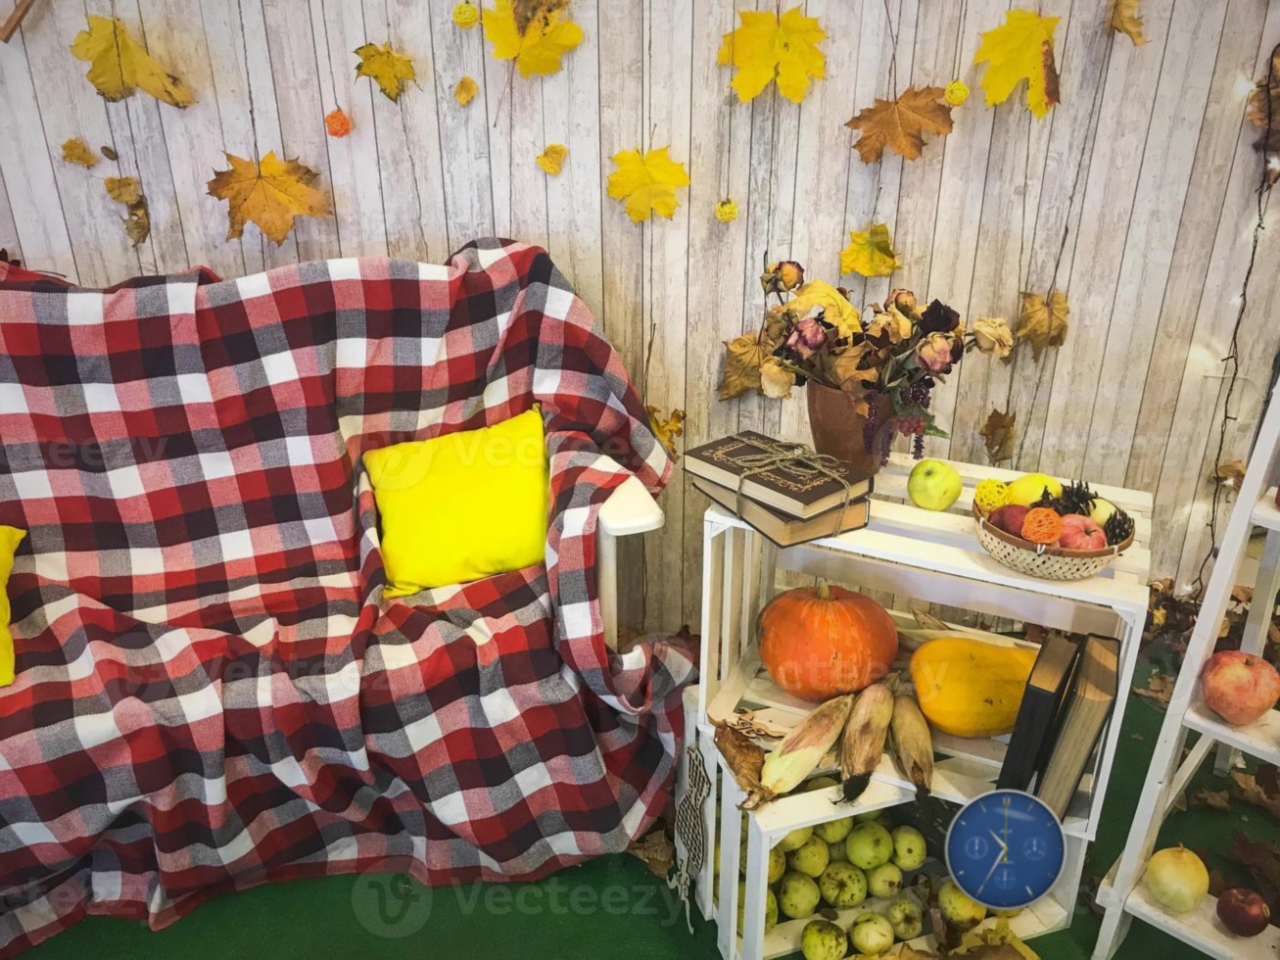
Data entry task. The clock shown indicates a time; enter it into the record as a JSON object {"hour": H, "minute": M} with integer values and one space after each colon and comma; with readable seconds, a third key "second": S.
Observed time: {"hour": 10, "minute": 35}
